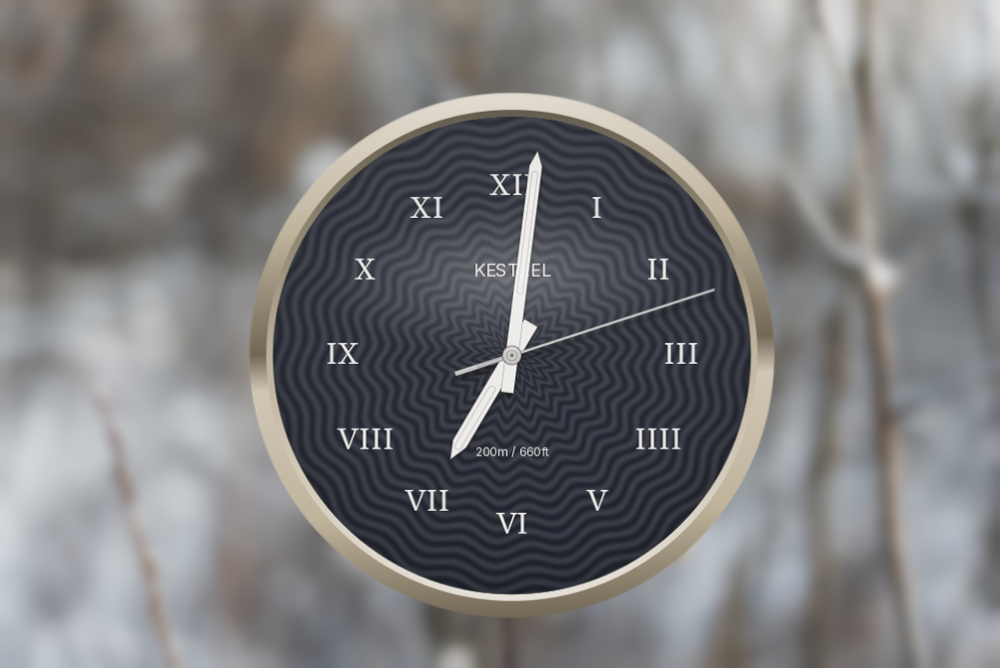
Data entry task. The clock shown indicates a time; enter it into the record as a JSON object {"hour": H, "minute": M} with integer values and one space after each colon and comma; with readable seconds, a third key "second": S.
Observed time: {"hour": 7, "minute": 1, "second": 12}
